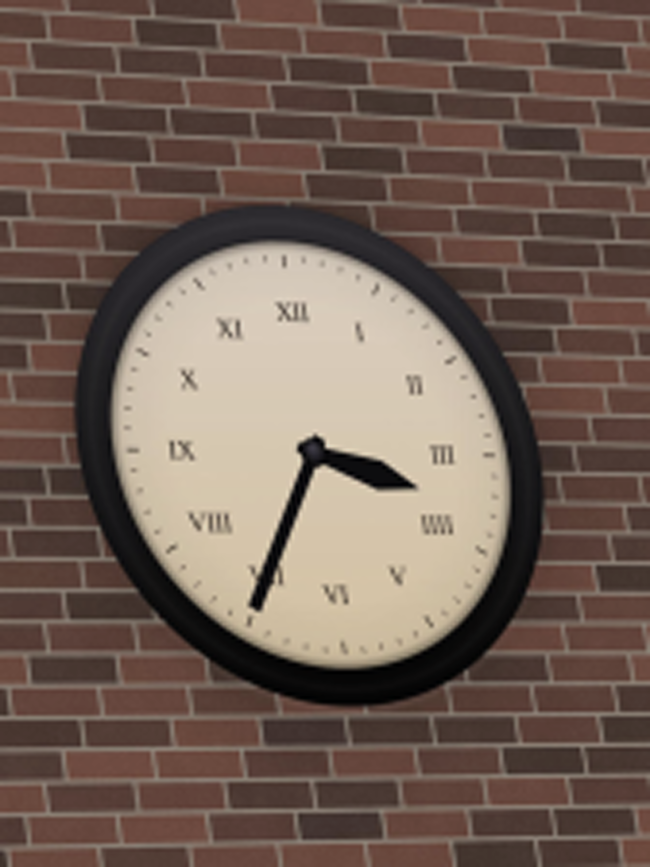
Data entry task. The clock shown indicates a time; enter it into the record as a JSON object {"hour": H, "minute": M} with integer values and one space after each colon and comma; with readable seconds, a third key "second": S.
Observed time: {"hour": 3, "minute": 35}
